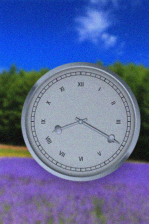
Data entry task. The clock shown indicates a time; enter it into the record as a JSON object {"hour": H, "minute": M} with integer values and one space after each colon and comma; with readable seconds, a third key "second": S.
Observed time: {"hour": 8, "minute": 20}
